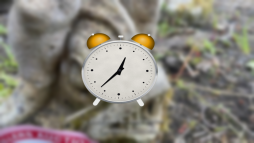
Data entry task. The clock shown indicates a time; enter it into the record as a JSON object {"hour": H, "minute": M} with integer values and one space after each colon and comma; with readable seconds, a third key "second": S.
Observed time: {"hour": 12, "minute": 37}
